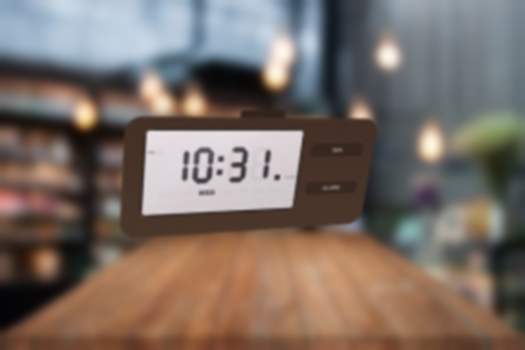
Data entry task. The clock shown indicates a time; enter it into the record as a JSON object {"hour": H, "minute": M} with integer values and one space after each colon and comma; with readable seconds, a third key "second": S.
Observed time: {"hour": 10, "minute": 31}
